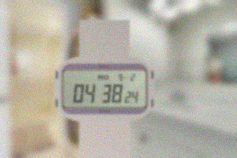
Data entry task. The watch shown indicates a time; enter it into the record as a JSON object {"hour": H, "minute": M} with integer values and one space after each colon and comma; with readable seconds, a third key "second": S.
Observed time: {"hour": 4, "minute": 38, "second": 24}
